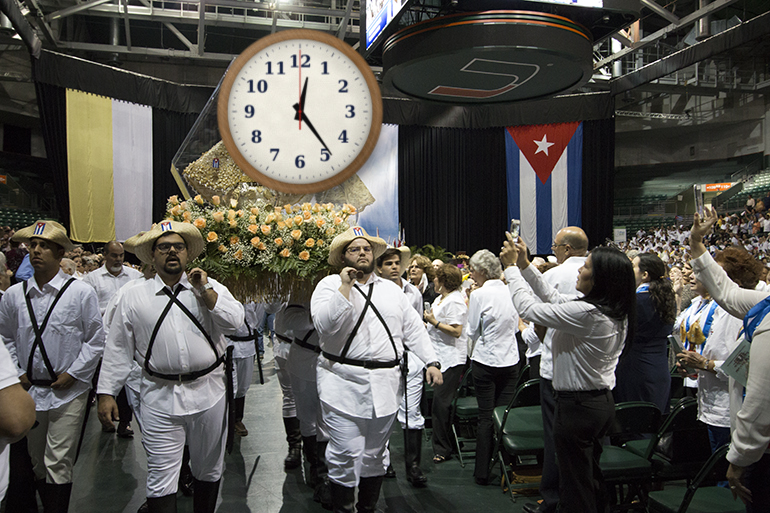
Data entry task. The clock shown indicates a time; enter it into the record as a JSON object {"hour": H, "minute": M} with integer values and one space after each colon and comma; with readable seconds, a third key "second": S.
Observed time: {"hour": 12, "minute": 24, "second": 0}
